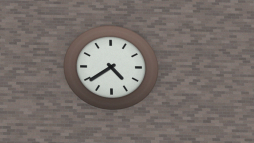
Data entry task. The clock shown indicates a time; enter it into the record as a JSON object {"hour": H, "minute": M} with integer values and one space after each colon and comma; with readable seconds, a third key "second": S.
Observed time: {"hour": 4, "minute": 39}
